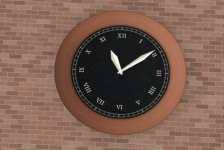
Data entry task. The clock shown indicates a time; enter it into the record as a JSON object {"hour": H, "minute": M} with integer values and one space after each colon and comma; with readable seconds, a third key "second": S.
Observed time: {"hour": 11, "minute": 9}
